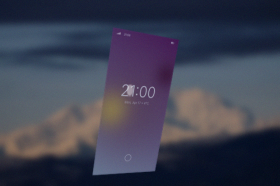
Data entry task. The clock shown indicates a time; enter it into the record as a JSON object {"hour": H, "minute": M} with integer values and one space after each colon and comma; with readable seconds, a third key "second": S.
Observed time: {"hour": 21, "minute": 0}
